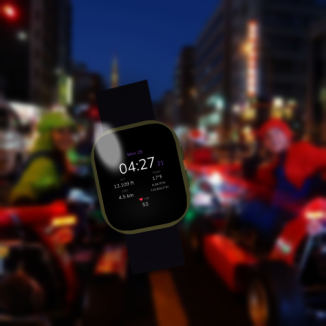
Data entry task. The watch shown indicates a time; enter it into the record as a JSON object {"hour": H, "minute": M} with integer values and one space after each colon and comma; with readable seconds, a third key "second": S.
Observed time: {"hour": 4, "minute": 27}
